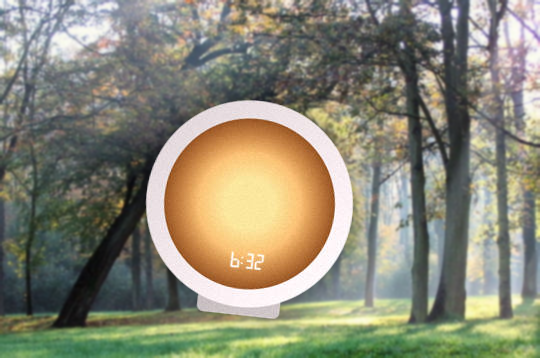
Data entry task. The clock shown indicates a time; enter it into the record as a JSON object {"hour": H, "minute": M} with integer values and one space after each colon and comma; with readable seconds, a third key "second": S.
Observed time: {"hour": 6, "minute": 32}
